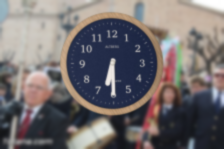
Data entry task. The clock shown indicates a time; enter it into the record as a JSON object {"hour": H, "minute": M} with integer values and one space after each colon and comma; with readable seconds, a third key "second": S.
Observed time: {"hour": 6, "minute": 30}
